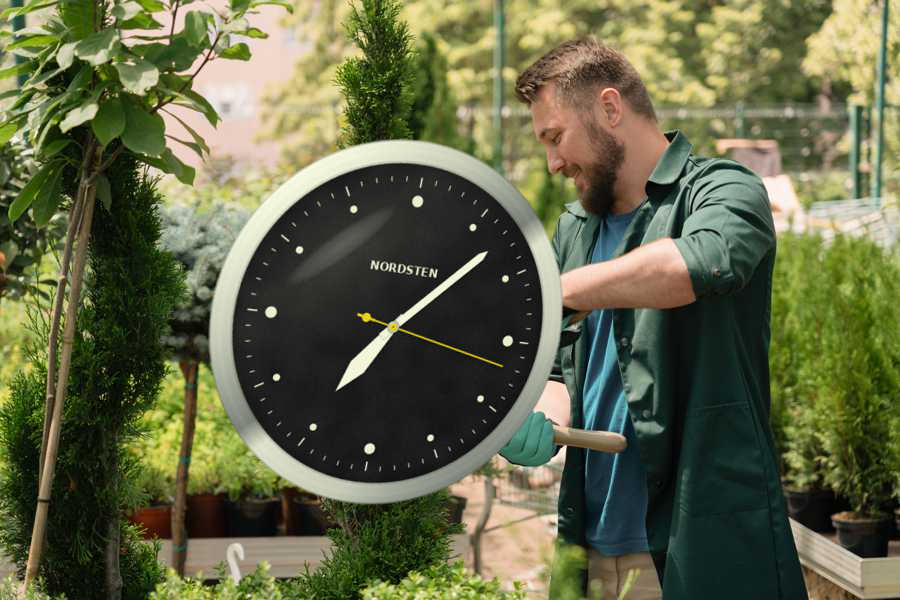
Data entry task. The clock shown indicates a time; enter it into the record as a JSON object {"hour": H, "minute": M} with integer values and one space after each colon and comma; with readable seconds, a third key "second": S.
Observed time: {"hour": 7, "minute": 7, "second": 17}
